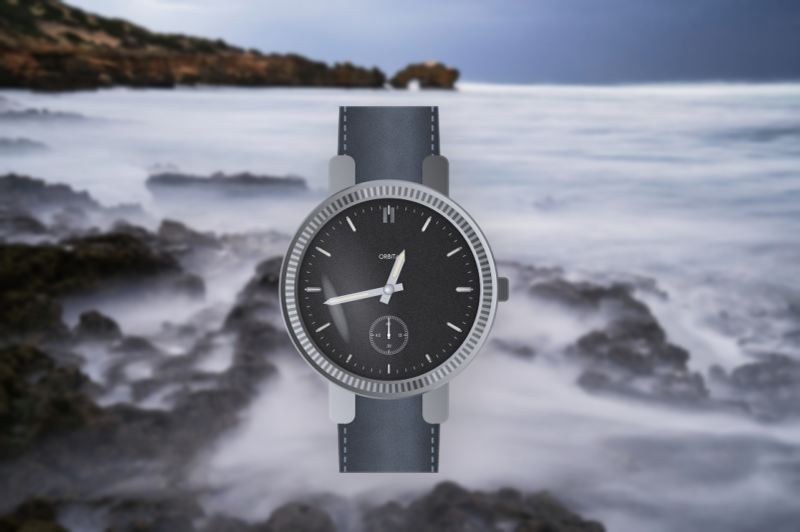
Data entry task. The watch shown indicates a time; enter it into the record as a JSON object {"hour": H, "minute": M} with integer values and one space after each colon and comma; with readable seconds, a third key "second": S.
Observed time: {"hour": 12, "minute": 43}
